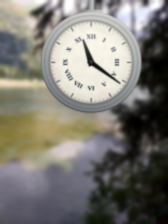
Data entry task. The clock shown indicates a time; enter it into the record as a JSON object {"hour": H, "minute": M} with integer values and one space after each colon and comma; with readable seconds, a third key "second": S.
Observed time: {"hour": 11, "minute": 21}
